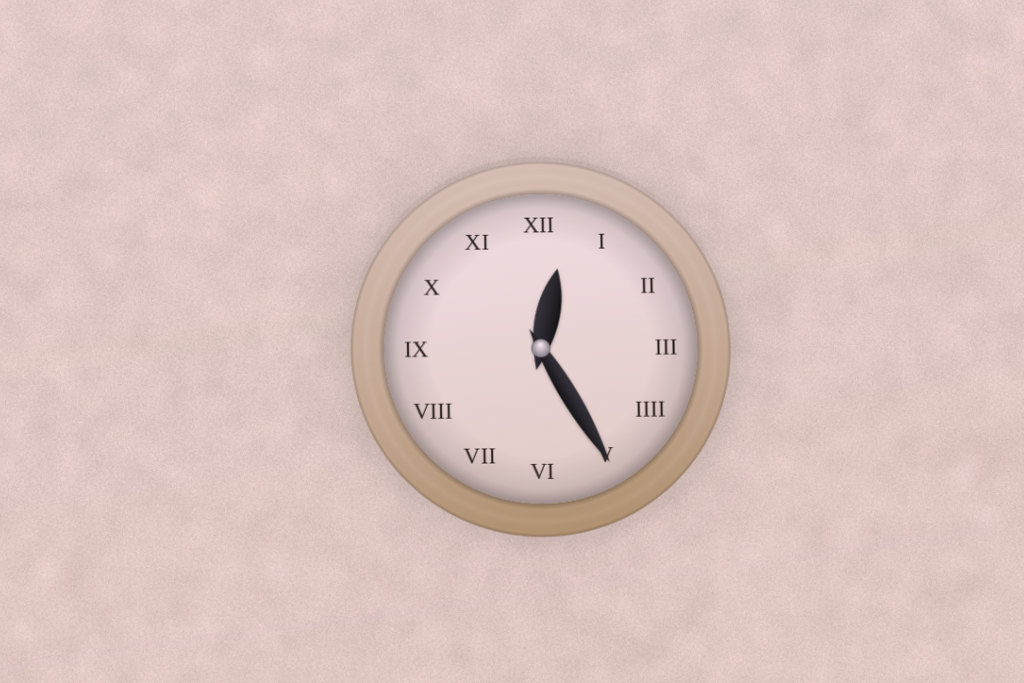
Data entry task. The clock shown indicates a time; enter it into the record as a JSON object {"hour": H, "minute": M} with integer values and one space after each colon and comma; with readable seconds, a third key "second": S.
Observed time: {"hour": 12, "minute": 25}
